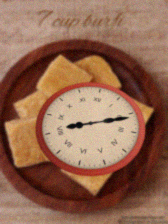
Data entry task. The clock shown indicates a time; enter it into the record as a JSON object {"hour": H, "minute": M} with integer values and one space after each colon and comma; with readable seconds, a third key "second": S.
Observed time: {"hour": 8, "minute": 11}
